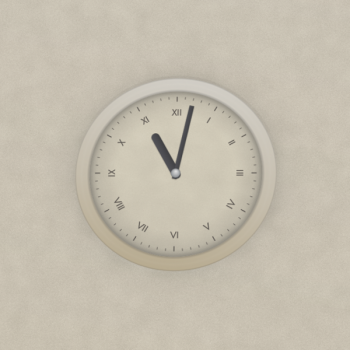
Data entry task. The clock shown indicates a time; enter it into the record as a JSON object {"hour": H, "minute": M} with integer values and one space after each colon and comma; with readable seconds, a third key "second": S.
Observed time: {"hour": 11, "minute": 2}
